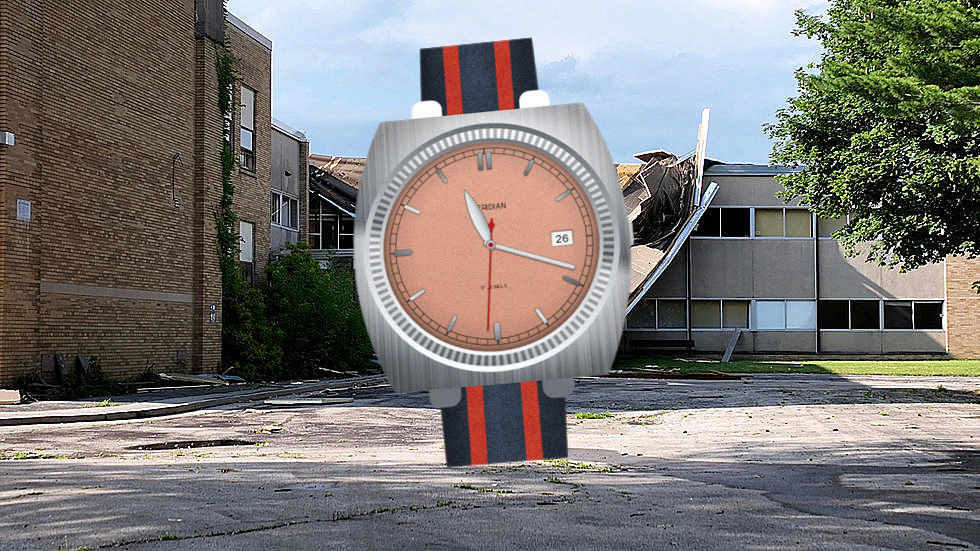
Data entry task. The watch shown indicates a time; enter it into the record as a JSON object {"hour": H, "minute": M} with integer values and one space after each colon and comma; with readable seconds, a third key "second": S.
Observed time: {"hour": 11, "minute": 18, "second": 31}
